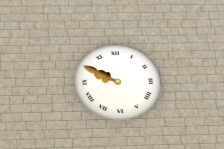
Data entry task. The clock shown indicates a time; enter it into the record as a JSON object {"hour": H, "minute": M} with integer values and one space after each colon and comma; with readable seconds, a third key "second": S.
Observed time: {"hour": 9, "minute": 50}
